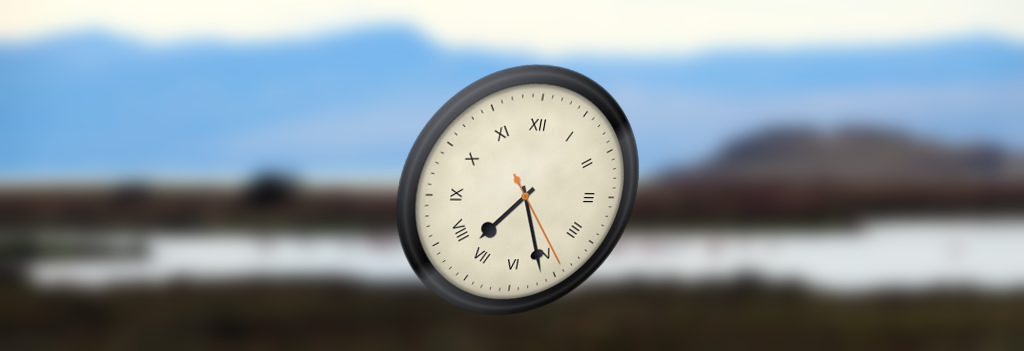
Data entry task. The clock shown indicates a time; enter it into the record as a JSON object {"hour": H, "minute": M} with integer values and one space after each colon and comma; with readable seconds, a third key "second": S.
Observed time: {"hour": 7, "minute": 26, "second": 24}
